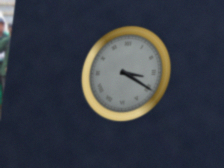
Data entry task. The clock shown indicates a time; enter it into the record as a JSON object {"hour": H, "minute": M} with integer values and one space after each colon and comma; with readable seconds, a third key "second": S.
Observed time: {"hour": 3, "minute": 20}
